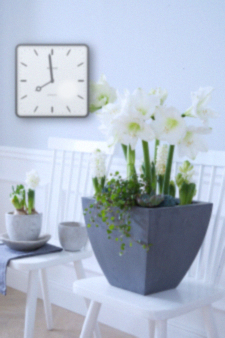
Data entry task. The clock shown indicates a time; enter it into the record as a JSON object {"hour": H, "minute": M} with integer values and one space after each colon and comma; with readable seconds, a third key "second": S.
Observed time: {"hour": 7, "minute": 59}
